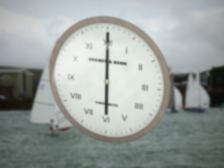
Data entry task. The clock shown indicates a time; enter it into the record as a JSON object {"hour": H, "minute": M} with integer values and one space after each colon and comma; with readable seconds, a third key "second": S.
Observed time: {"hour": 6, "minute": 0}
